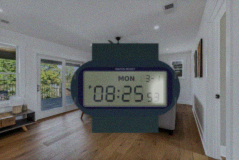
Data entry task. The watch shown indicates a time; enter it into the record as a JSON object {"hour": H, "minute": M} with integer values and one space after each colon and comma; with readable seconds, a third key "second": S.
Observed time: {"hour": 8, "minute": 25, "second": 53}
